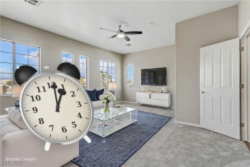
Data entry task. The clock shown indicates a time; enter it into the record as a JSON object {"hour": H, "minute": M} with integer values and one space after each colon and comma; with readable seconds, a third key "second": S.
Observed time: {"hour": 1, "minute": 1}
